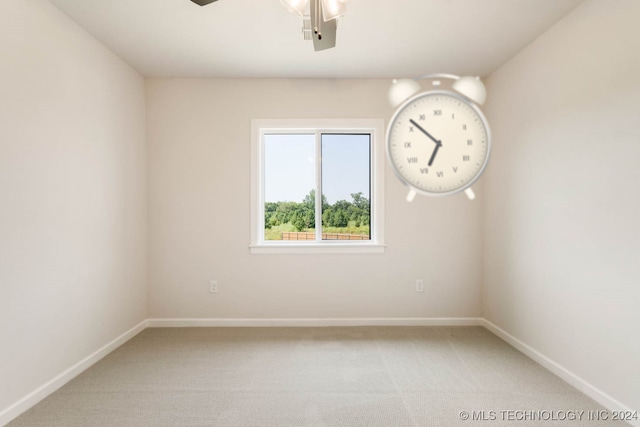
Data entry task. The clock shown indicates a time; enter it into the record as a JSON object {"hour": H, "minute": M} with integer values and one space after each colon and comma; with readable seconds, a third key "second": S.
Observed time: {"hour": 6, "minute": 52}
